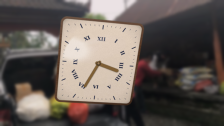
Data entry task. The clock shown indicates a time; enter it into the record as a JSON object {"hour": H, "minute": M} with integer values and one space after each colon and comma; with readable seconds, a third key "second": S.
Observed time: {"hour": 3, "minute": 34}
